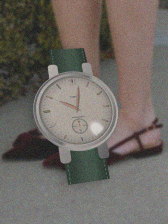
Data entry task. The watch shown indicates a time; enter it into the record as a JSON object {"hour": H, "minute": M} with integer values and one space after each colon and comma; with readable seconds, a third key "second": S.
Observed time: {"hour": 10, "minute": 2}
